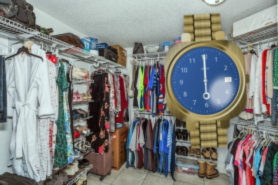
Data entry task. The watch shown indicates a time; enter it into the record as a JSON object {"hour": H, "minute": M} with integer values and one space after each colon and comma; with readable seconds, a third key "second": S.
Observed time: {"hour": 6, "minute": 0}
